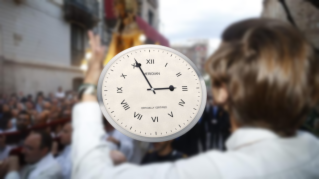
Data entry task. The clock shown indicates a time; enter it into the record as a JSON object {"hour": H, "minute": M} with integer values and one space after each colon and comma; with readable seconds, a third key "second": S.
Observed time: {"hour": 2, "minute": 56}
